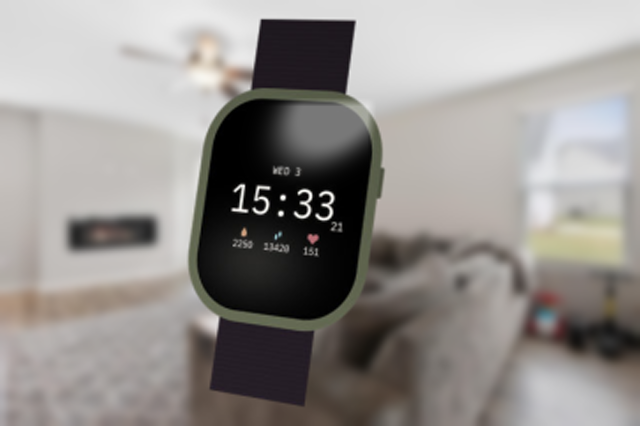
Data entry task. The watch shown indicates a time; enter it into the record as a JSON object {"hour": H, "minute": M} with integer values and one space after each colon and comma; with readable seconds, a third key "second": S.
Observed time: {"hour": 15, "minute": 33}
